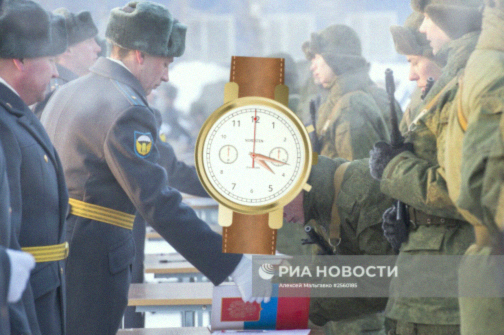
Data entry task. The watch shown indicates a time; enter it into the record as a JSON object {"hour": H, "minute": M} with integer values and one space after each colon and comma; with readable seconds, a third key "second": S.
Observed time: {"hour": 4, "minute": 17}
